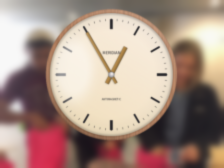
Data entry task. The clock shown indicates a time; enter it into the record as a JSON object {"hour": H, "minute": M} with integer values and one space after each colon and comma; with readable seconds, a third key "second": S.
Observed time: {"hour": 12, "minute": 55}
